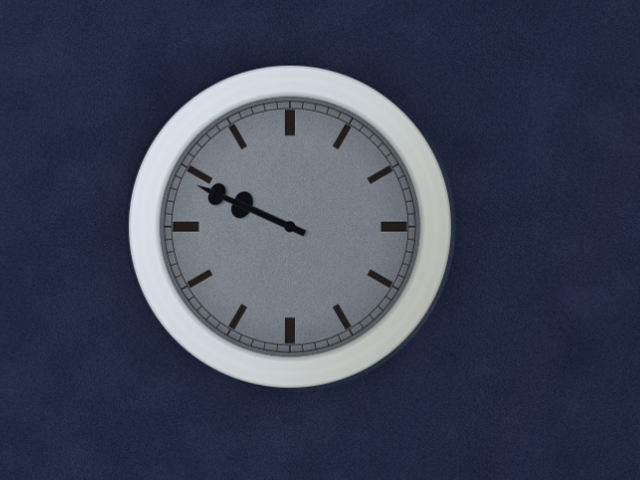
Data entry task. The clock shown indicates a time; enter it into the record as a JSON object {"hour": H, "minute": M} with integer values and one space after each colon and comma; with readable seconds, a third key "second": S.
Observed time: {"hour": 9, "minute": 49}
